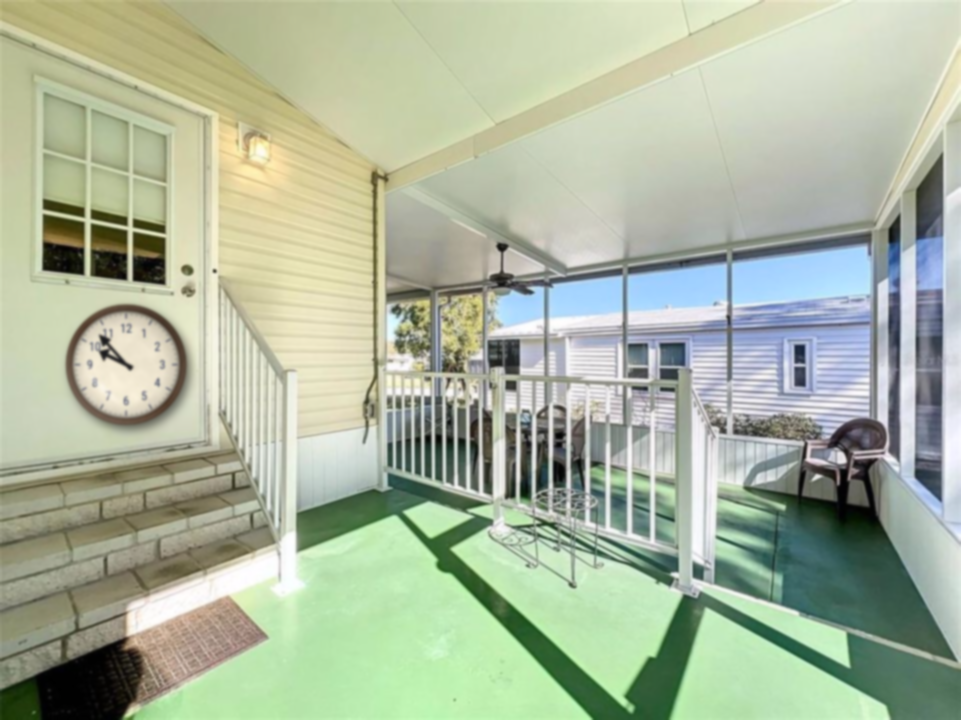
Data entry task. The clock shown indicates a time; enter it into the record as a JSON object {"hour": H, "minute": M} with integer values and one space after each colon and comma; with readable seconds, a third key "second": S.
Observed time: {"hour": 9, "minute": 53}
